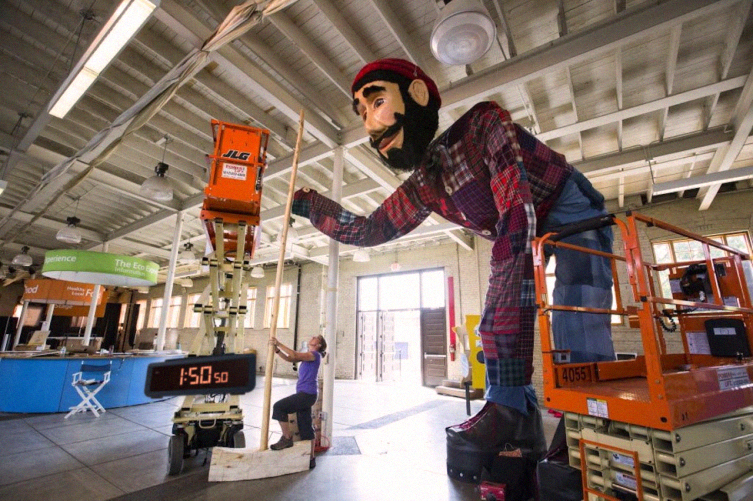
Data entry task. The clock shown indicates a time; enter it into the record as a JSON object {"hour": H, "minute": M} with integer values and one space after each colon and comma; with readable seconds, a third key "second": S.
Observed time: {"hour": 1, "minute": 50, "second": 50}
